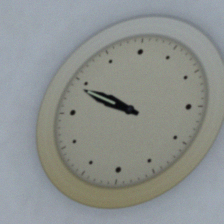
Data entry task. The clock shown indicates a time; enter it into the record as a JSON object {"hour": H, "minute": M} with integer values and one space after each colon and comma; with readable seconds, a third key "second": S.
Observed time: {"hour": 9, "minute": 49}
